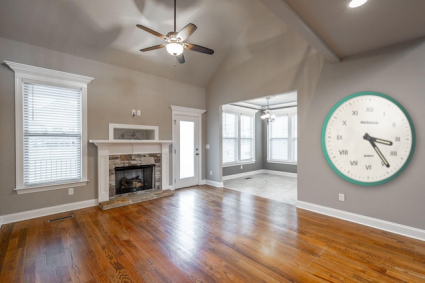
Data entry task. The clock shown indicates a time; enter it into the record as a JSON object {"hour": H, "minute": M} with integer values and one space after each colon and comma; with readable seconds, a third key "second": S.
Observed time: {"hour": 3, "minute": 24}
